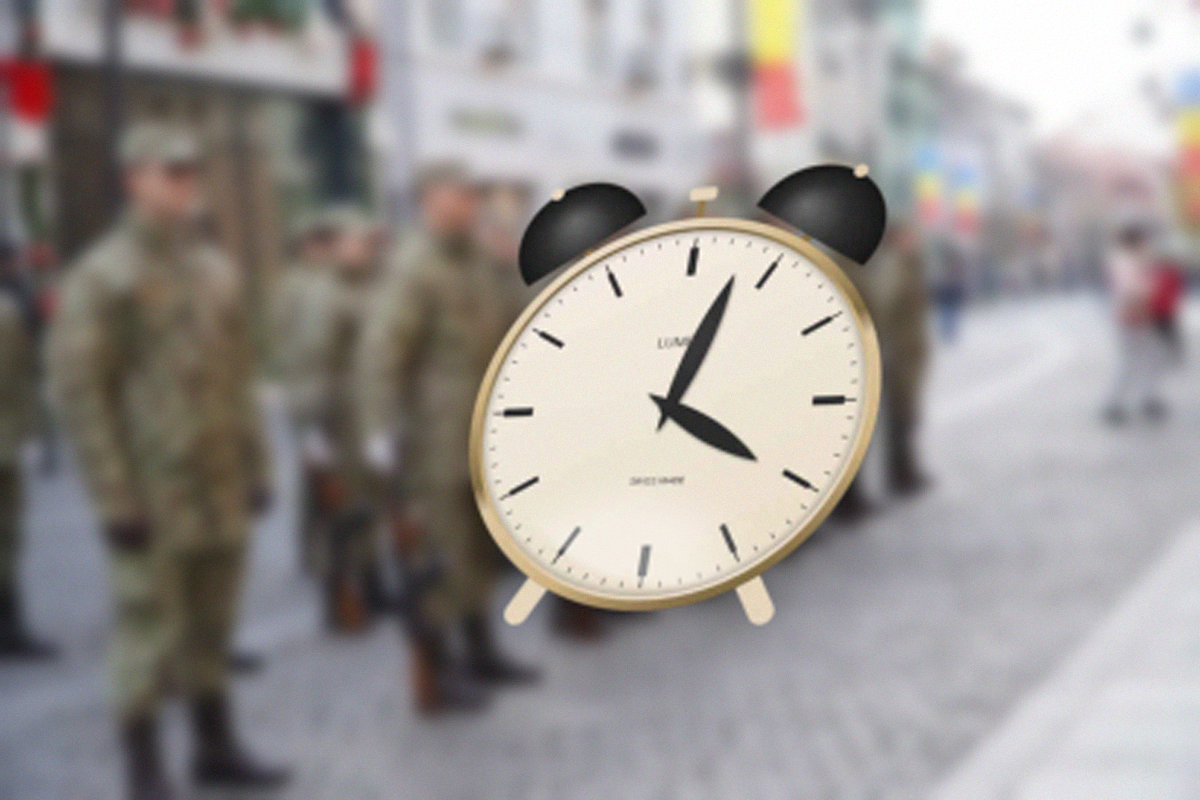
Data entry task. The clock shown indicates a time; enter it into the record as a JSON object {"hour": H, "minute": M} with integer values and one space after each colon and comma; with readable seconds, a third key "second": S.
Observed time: {"hour": 4, "minute": 3}
